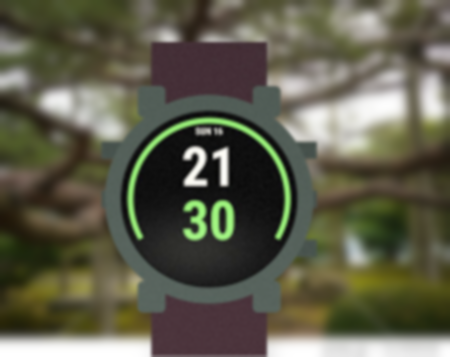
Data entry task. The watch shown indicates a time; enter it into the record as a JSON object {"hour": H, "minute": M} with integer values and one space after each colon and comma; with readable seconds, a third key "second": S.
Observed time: {"hour": 21, "minute": 30}
